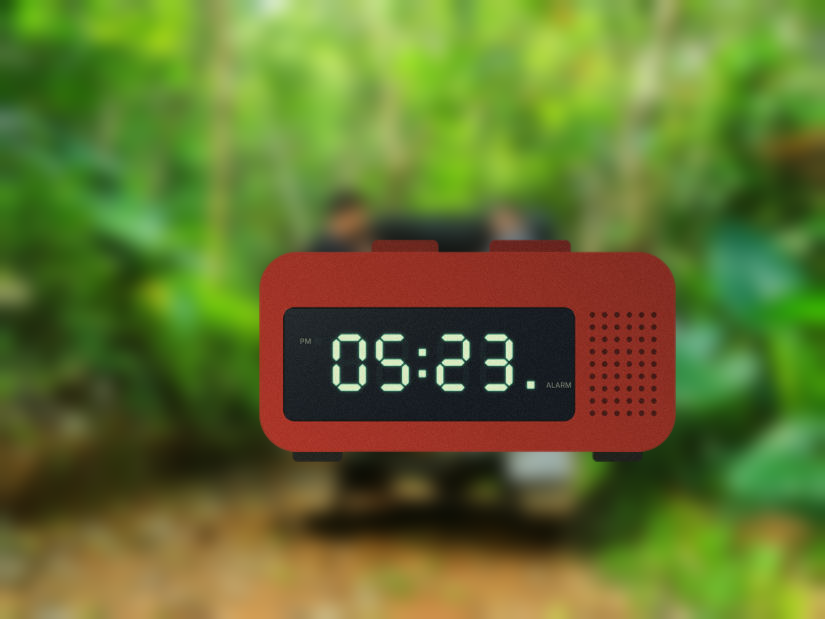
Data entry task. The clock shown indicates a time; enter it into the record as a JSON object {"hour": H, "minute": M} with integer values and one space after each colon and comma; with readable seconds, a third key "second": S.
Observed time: {"hour": 5, "minute": 23}
